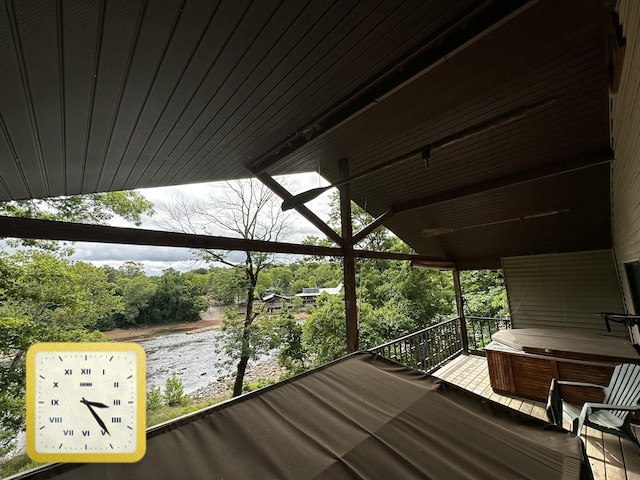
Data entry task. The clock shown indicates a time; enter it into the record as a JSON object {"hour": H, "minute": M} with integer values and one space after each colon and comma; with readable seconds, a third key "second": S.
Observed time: {"hour": 3, "minute": 24}
